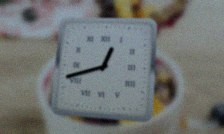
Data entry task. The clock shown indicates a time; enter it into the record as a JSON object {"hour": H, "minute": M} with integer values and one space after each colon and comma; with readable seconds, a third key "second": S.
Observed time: {"hour": 12, "minute": 42}
